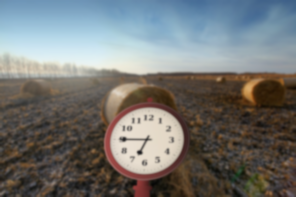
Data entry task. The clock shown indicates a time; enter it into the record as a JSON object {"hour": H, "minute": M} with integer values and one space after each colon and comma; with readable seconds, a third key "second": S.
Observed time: {"hour": 6, "minute": 45}
